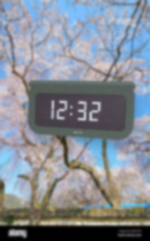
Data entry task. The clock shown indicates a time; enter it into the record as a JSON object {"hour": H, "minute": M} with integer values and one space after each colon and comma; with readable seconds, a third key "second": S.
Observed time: {"hour": 12, "minute": 32}
